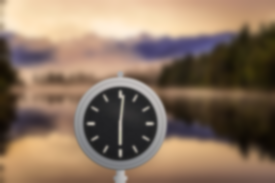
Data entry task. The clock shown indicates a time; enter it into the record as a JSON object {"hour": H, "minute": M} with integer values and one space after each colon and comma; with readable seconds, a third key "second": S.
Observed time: {"hour": 6, "minute": 1}
